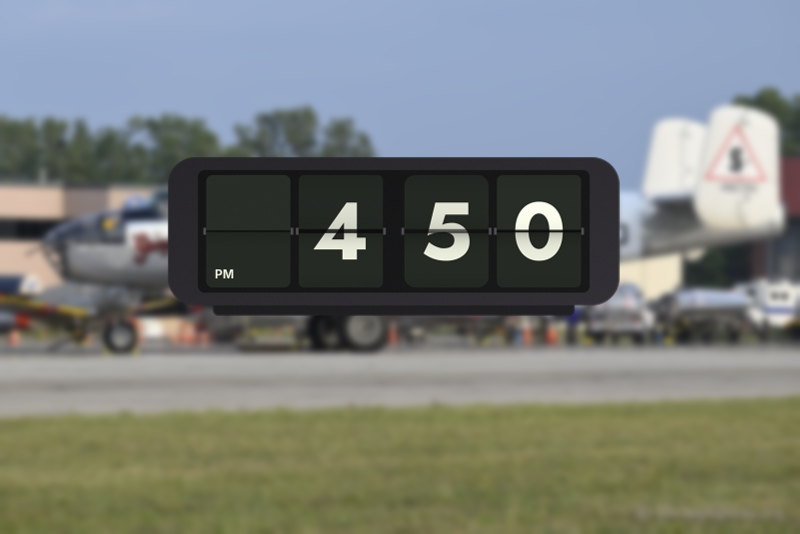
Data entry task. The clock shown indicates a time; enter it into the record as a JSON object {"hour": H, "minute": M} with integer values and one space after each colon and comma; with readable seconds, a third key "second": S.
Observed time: {"hour": 4, "minute": 50}
